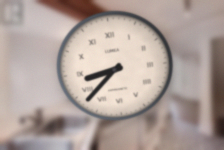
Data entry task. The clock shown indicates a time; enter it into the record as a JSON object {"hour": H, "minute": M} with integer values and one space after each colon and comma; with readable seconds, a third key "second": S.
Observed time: {"hour": 8, "minute": 38}
